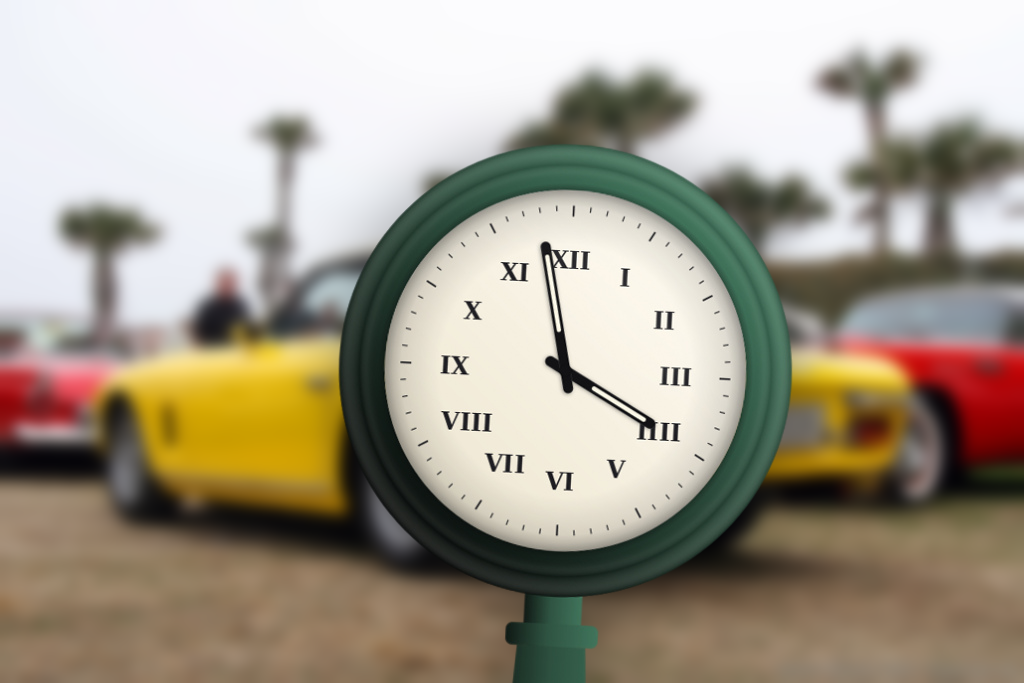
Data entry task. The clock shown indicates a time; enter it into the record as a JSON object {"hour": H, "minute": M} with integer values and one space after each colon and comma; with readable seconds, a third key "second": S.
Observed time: {"hour": 3, "minute": 58}
